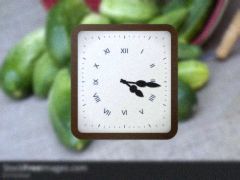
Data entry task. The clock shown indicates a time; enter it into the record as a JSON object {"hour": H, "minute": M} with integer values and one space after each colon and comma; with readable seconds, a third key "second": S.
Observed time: {"hour": 4, "minute": 16}
